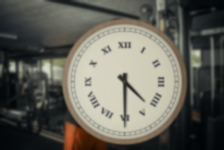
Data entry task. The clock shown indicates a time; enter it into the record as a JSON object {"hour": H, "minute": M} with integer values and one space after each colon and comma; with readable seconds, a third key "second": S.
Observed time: {"hour": 4, "minute": 30}
